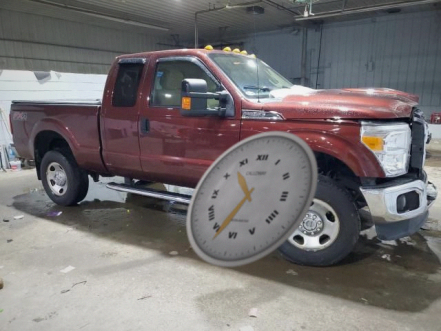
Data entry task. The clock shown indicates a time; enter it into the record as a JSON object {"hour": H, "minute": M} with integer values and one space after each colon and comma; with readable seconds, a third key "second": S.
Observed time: {"hour": 10, "minute": 34}
